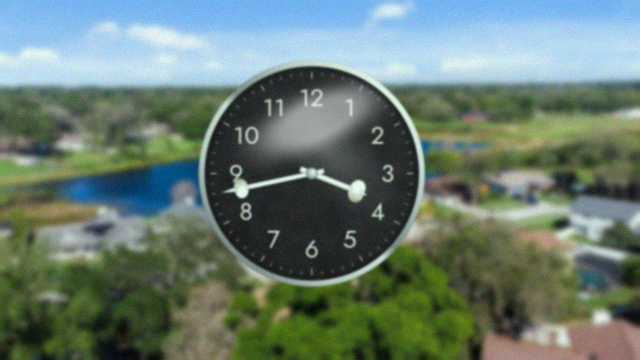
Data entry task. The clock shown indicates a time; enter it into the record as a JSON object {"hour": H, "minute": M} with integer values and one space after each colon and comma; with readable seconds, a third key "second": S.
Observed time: {"hour": 3, "minute": 43}
